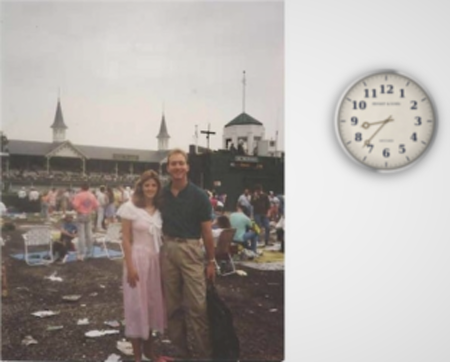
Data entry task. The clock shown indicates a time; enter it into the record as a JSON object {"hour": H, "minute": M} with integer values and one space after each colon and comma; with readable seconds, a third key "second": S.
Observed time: {"hour": 8, "minute": 37}
